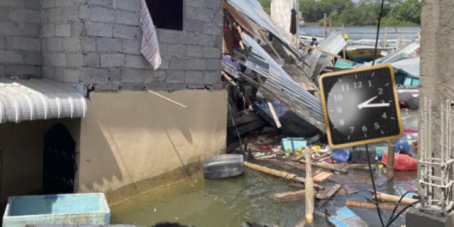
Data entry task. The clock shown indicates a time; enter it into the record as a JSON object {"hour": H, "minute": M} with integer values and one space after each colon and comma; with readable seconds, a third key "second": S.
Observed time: {"hour": 2, "minute": 16}
